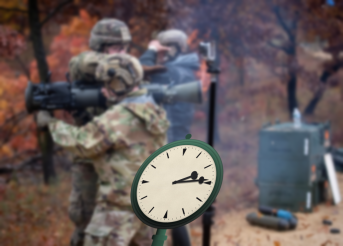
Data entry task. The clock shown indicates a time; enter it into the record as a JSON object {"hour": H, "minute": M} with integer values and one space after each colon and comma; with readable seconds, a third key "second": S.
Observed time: {"hour": 2, "minute": 14}
